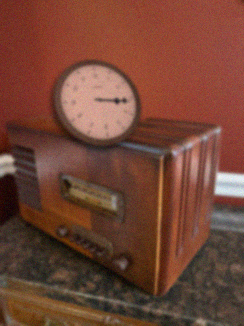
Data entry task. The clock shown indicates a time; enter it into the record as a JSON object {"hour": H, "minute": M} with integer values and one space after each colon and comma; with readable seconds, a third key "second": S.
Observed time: {"hour": 3, "minute": 16}
